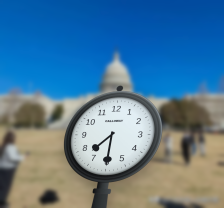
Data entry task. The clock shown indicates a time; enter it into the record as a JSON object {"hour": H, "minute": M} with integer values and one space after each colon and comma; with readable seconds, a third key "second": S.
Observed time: {"hour": 7, "minute": 30}
